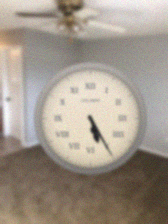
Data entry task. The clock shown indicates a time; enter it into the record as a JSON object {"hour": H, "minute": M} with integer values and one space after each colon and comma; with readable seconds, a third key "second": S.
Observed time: {"hour": 5, "minute": 25}
